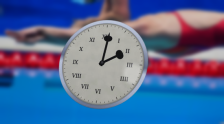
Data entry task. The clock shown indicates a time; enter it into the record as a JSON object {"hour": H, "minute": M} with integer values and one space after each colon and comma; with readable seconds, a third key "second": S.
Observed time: {"hour": 2, "minute": 1}
